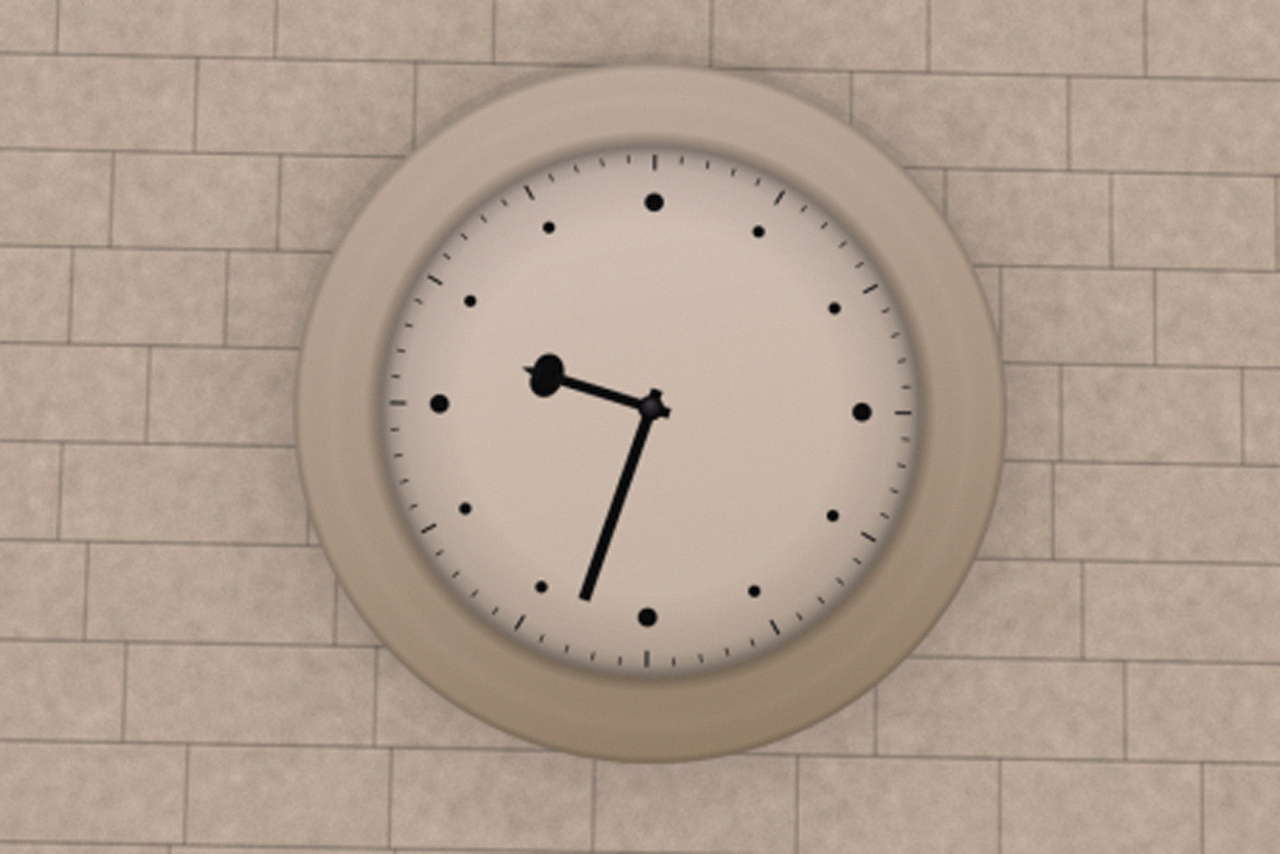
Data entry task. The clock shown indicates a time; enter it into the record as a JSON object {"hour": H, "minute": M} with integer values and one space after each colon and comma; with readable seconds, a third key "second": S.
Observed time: {"hour": 9, "minute": 33}
